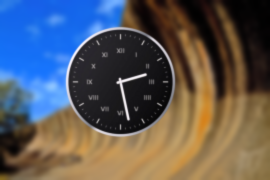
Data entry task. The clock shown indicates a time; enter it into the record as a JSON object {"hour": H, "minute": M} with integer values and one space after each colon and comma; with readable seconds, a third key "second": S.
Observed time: {"hour": 2, "minute": 28}
